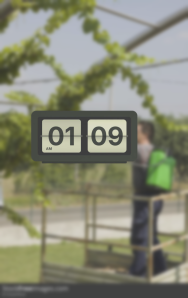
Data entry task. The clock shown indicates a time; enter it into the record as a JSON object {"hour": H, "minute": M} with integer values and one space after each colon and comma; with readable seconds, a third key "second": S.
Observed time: {"hour": 1, "minute": 9}
